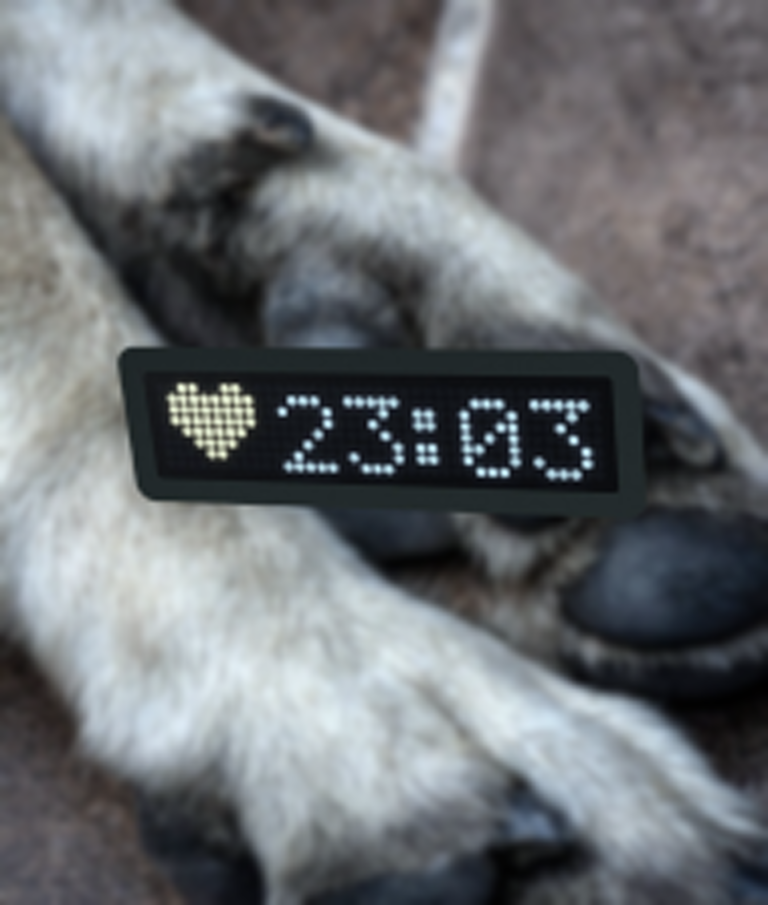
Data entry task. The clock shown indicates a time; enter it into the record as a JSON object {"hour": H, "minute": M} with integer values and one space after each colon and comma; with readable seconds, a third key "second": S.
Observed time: {"hour": 23, "minute": 3}
